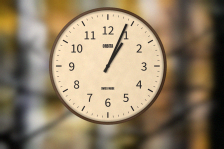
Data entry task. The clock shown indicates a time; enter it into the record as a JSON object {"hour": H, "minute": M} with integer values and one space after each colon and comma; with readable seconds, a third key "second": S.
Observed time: {"hour": 1, "minute": 4}
